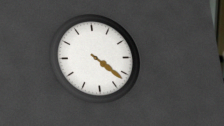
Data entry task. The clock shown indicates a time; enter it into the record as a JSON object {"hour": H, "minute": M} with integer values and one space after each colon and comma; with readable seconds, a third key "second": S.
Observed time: {"hour": 4, "minute": 22}
